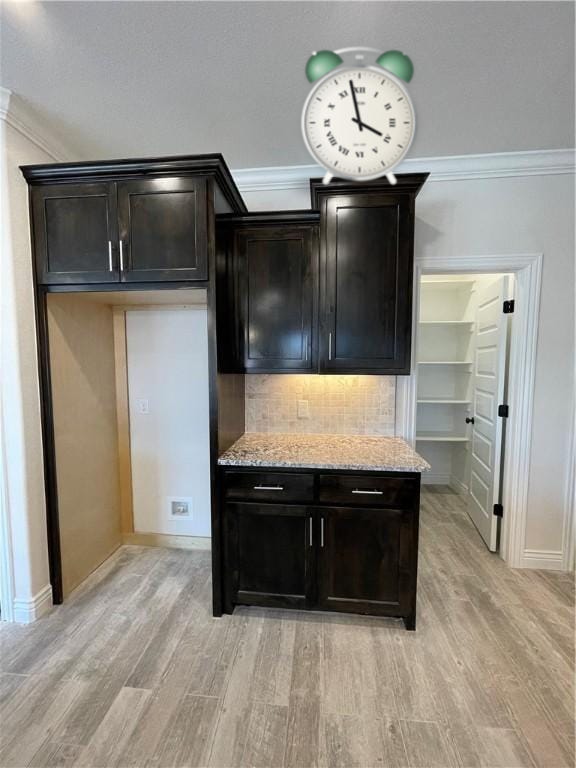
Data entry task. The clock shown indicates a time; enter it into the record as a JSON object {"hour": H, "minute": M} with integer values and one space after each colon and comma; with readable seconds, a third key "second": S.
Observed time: {"hour": 3, "minute": 58}
